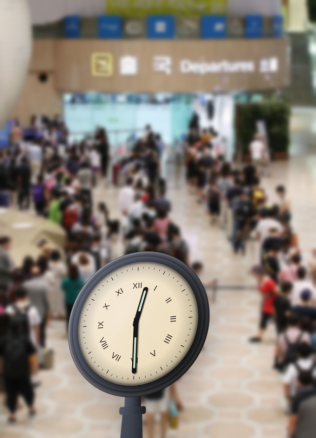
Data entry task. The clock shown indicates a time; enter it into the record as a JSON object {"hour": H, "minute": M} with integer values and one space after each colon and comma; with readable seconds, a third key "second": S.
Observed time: {"hour": 12, "minute": 30}
